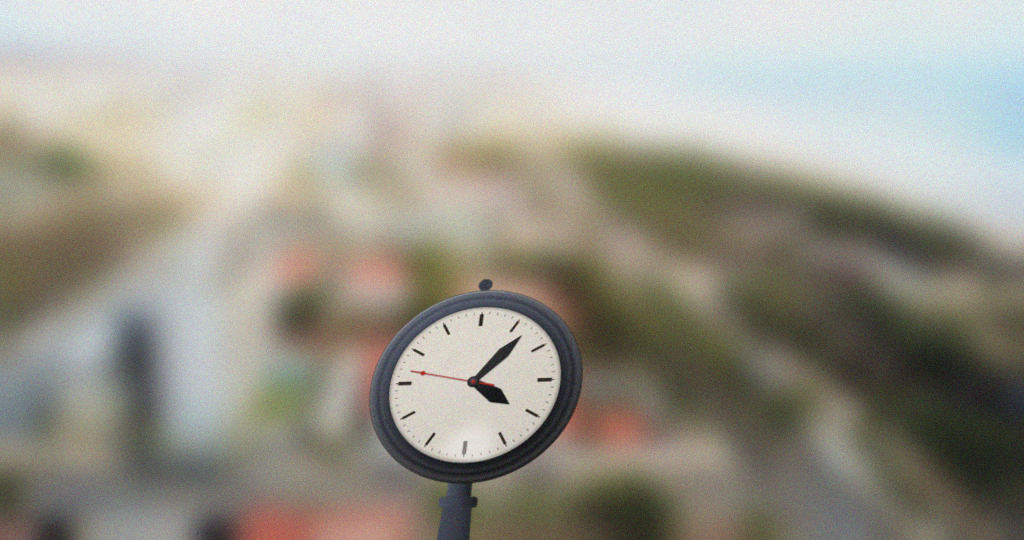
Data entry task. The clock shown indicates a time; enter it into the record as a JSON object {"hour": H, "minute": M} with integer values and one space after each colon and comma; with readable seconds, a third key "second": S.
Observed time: {"hour": 4, "minute": 6, "second": 47}
